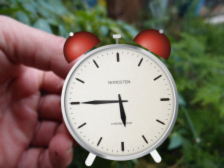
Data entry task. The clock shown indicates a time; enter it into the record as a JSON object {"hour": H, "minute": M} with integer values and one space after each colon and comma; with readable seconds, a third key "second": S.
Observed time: {"hour": 5, "minute": 45}
